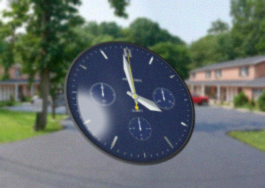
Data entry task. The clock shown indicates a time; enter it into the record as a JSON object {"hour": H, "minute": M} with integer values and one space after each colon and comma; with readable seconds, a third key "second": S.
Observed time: {"hour": 3, "minute": 59}
